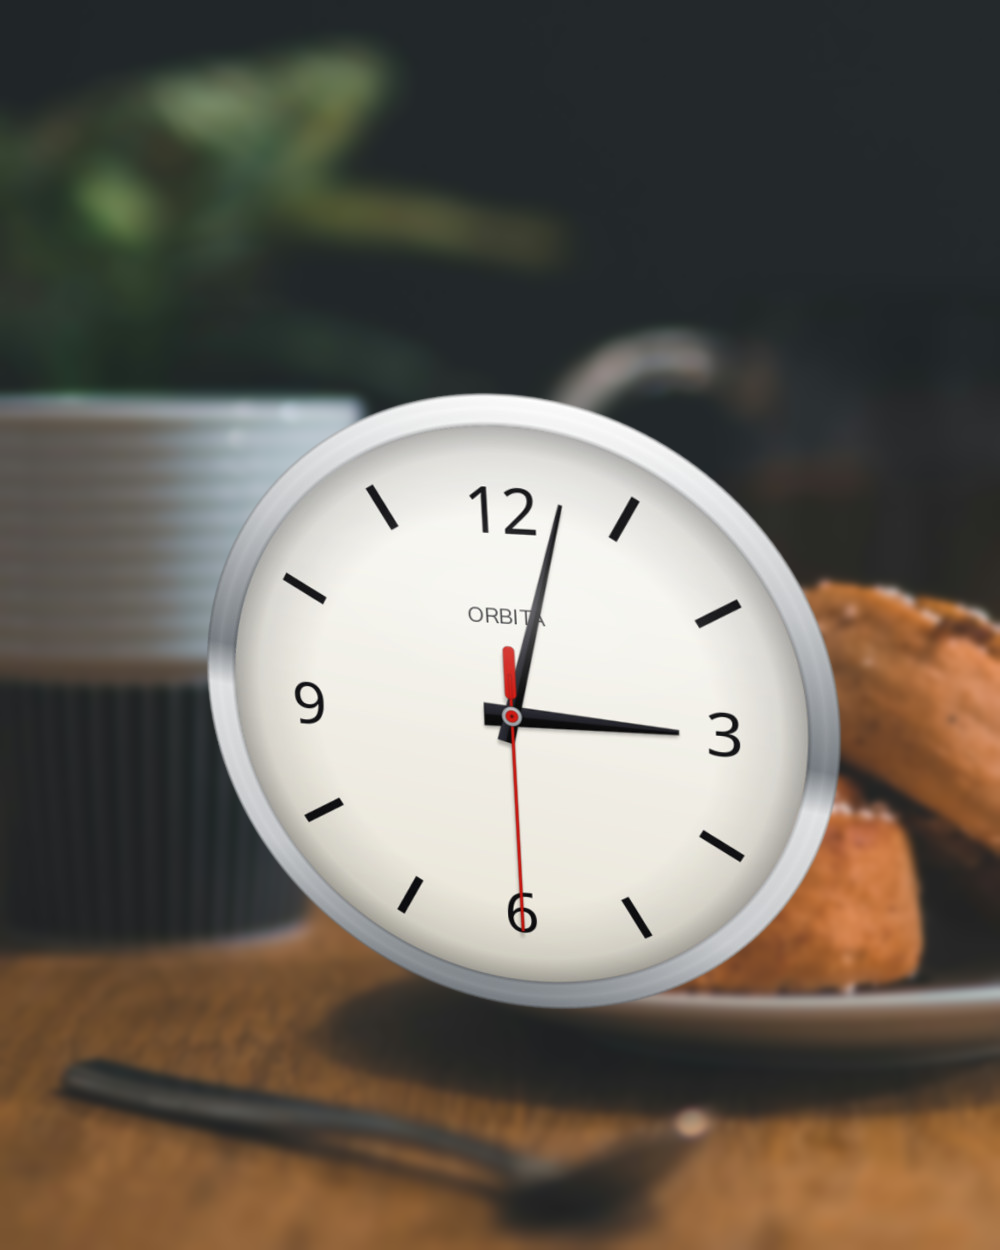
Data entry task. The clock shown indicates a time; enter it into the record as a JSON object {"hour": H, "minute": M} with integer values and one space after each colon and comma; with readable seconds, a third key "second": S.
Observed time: {"hour": 3, "minute": 2, "second": 30}
